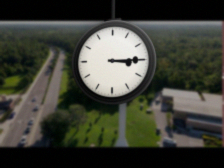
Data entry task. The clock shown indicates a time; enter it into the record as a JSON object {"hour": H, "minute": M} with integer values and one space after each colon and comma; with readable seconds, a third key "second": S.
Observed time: {"hour": 3, "minute": 15}
